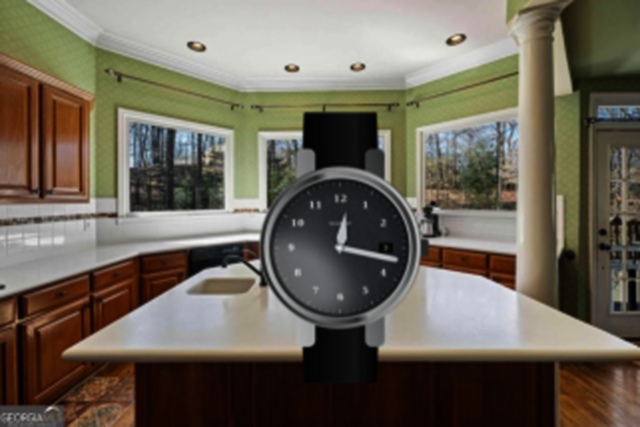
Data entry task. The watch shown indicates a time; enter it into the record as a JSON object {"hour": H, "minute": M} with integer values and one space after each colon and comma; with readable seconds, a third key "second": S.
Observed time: {"hour": 12, "minute": 17}
